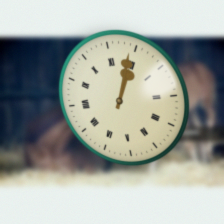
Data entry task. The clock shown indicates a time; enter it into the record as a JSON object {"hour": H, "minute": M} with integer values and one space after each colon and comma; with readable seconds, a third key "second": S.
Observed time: {"hour": 11, "minute": 59}
